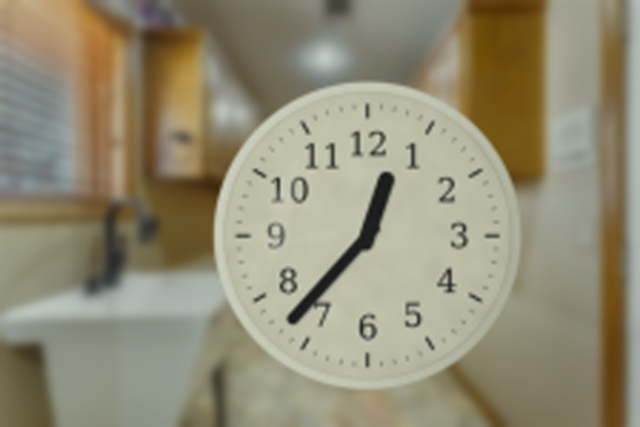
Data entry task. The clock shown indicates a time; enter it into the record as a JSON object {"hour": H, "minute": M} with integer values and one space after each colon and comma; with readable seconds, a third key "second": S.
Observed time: {"hour": 12, "minute": 37}
